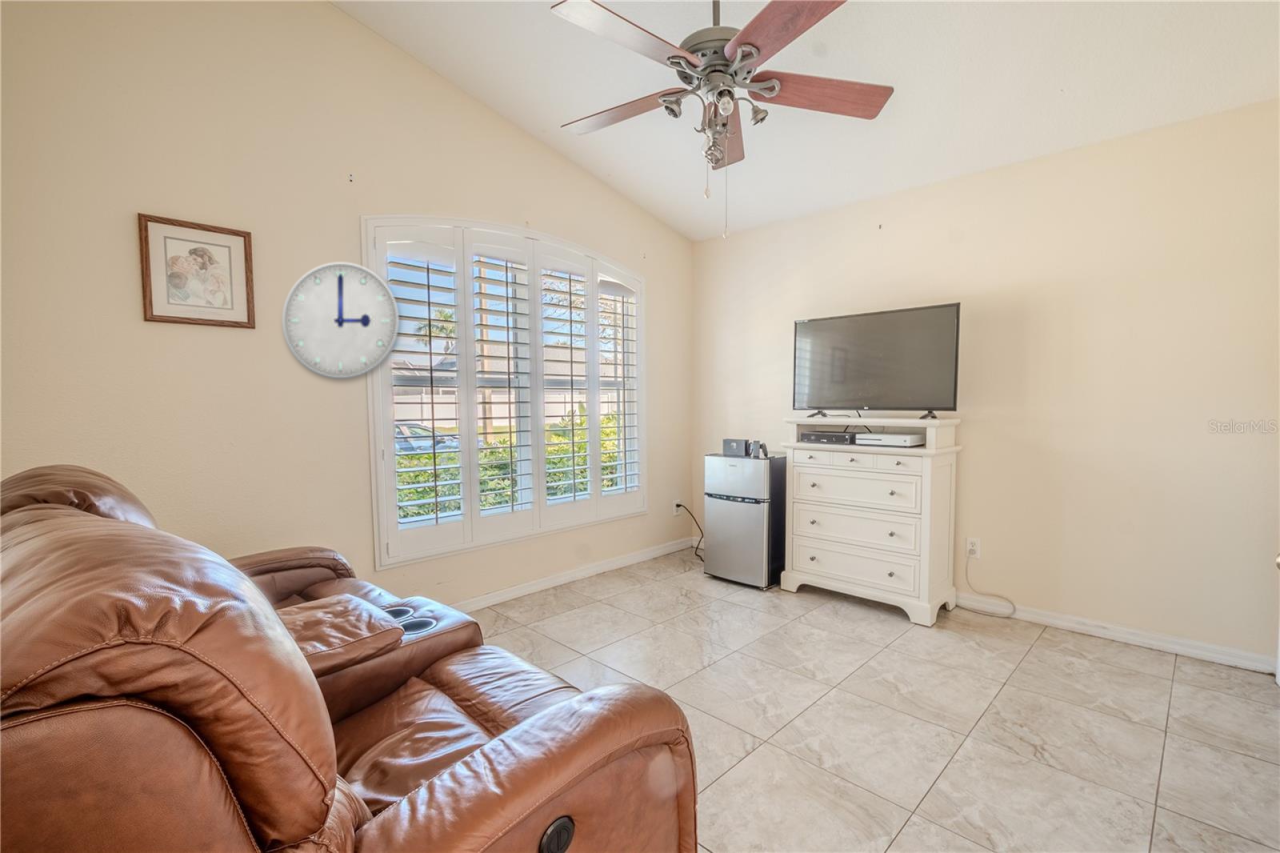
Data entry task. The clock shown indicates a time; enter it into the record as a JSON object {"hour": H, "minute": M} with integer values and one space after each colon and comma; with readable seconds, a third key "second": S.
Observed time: {"hour": 3, "minute": 0}
